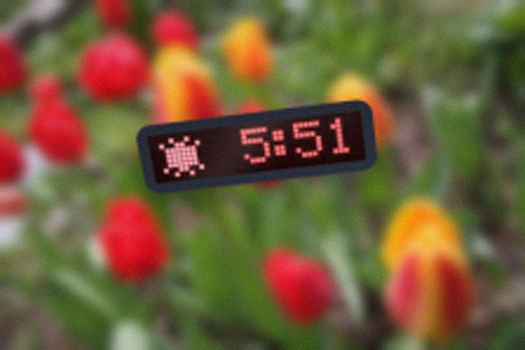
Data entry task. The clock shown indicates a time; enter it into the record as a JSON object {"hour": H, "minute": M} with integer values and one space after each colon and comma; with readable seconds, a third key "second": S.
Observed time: {"hour": 5, "minute": 51}
